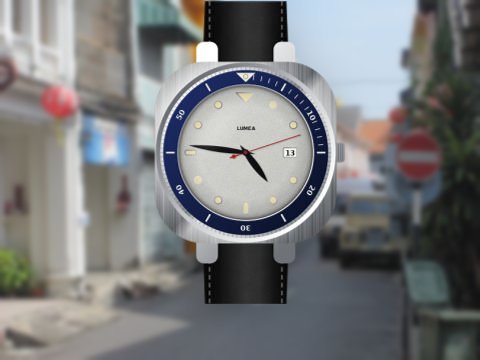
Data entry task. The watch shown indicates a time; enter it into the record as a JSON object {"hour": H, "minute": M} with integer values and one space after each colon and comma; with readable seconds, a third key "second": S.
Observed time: {"hour": 4, "minute": 46, "second": 12}
